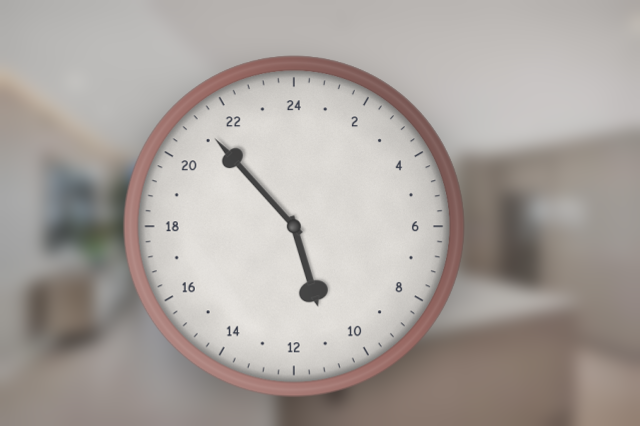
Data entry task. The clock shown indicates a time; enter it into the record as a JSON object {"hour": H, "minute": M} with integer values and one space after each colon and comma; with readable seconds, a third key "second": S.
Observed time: {"hour": 10, "minute": 53}
